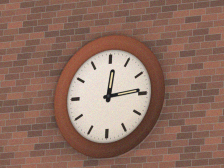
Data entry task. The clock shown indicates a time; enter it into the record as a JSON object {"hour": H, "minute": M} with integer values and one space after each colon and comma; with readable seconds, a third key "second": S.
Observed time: {"hour": 12, "minute": 14}
